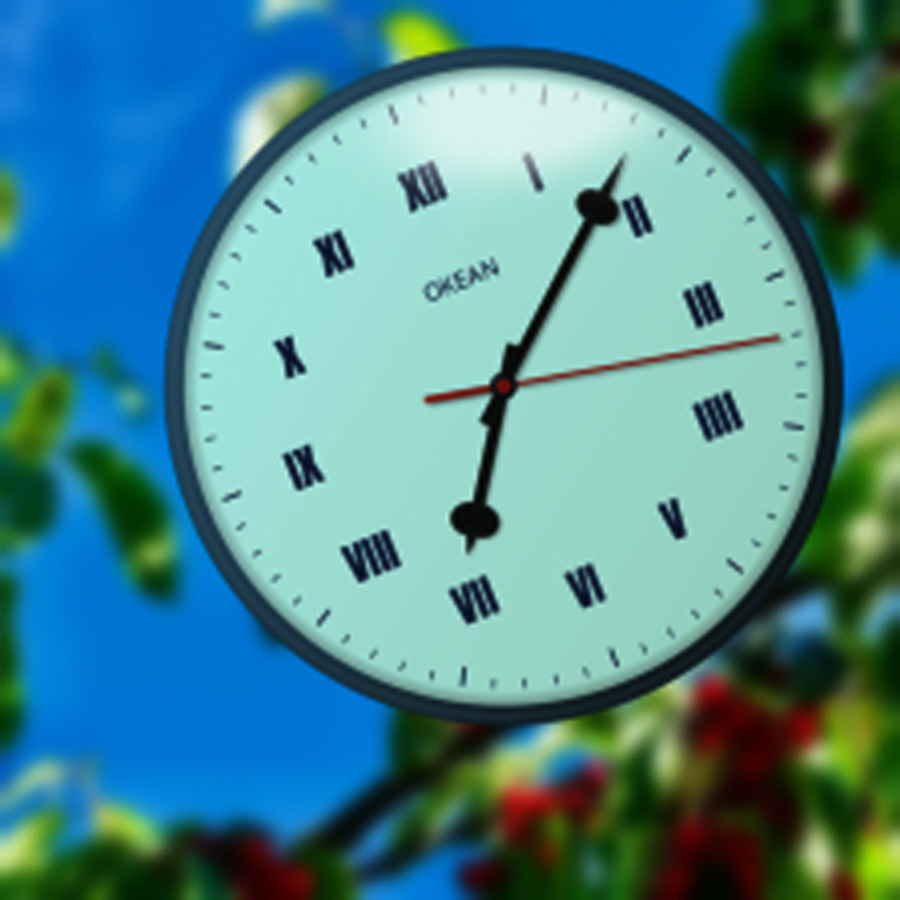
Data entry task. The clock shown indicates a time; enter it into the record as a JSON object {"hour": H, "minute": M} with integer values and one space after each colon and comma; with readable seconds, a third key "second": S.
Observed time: {"hour": 7, "minute": 8, "second": 17}
